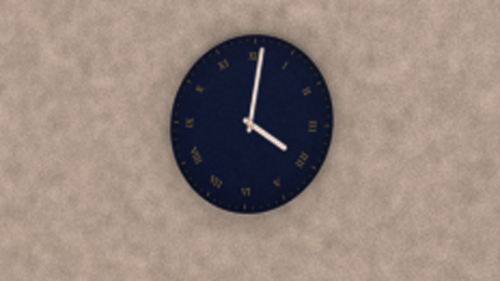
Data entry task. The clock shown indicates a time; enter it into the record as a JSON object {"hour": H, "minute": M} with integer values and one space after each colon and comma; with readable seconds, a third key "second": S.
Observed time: {"hour": 4, "minute": 1}
